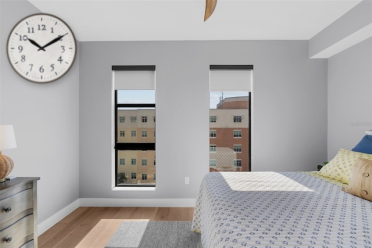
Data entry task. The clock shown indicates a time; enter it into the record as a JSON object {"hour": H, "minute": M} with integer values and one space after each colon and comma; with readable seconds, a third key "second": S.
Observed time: {"hour": 10, "minute": 10}
